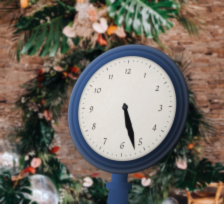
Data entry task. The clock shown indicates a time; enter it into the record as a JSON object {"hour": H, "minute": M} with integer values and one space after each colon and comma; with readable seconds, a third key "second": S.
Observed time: {"hour": 5, "minute": 27}
